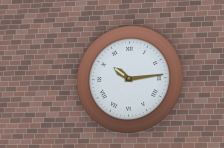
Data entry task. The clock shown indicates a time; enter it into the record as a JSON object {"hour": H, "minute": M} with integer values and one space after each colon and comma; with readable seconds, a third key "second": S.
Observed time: {"hour": 10, "minute": 14}
